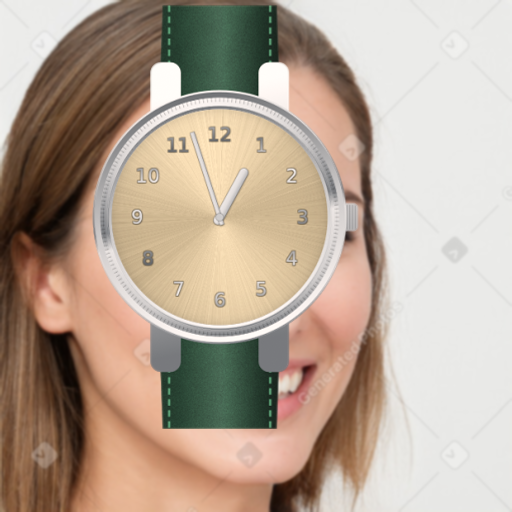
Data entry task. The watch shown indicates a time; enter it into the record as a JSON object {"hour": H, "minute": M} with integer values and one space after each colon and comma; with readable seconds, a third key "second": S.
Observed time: {"hour": 12, "minute": 57}
